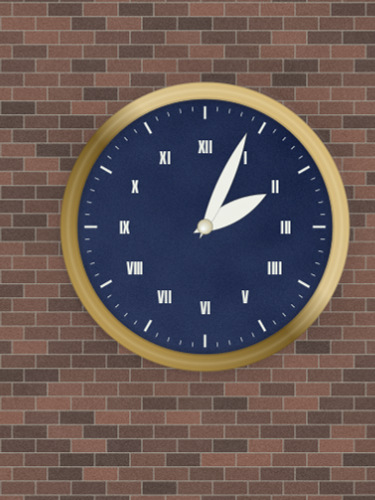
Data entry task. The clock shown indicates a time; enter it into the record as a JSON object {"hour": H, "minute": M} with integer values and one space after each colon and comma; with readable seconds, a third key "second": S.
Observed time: {"hour": 2, "minute": 4}
